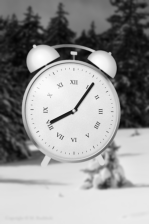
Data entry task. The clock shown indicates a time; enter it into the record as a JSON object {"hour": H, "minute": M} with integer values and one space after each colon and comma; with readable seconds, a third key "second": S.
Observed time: {"hour": 8, "minute": 6}
